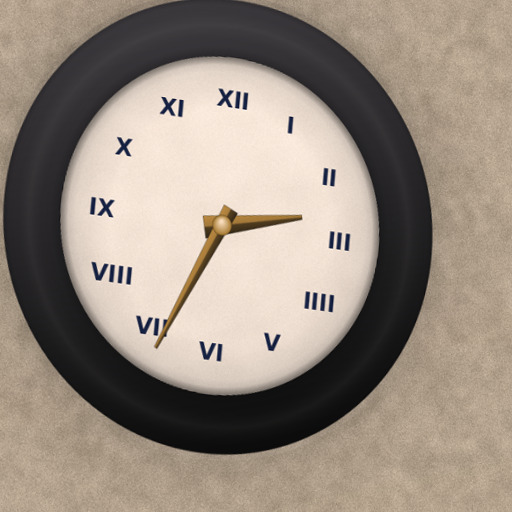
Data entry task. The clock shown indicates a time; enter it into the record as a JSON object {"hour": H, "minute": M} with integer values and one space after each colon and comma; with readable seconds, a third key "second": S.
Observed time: {"hour": 2, "minute": 34}
